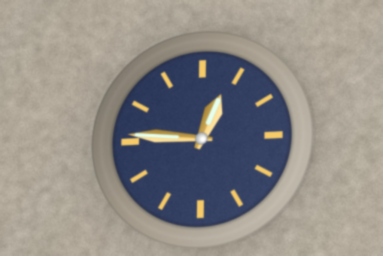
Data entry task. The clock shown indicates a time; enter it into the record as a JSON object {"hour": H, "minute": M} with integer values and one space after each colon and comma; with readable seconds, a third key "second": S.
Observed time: {"hour": 12, "minute": 46}
